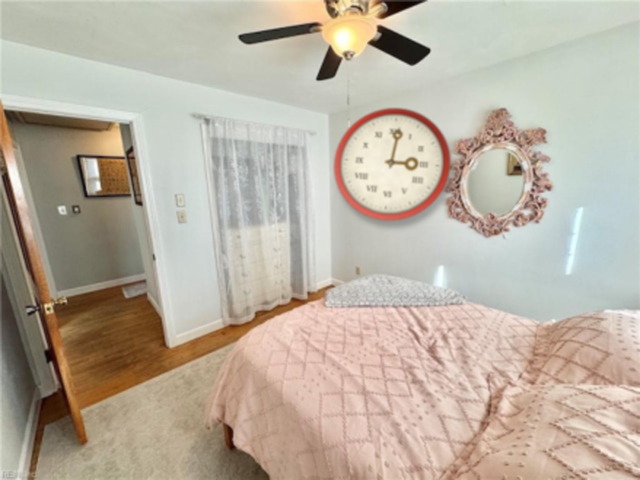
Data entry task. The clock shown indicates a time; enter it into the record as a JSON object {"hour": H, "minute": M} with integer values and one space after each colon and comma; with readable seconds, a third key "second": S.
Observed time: {"hour": 3, "minute": 1}
